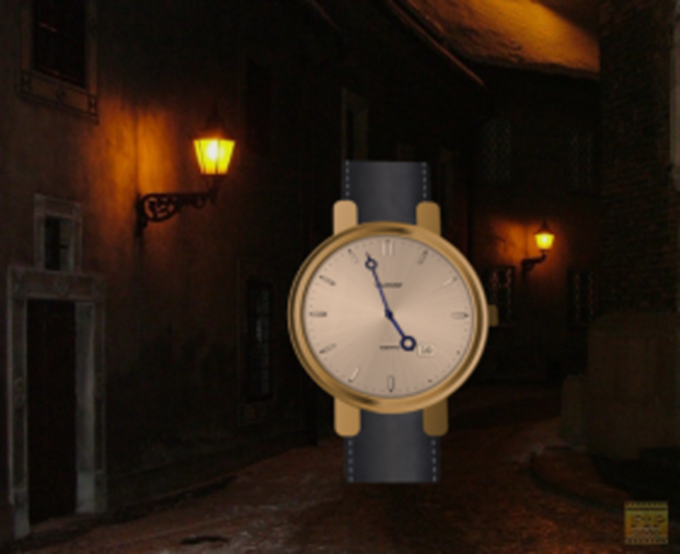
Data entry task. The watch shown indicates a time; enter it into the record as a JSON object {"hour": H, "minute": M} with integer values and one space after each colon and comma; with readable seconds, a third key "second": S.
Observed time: {"hour": 4, "minute": 57}
